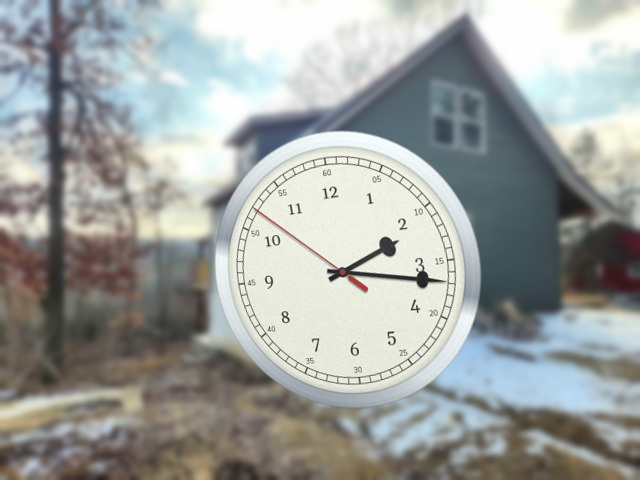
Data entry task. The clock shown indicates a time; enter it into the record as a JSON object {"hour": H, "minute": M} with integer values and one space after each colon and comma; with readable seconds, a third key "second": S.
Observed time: {"hour": 2, "minute": 16, "second": 52}
